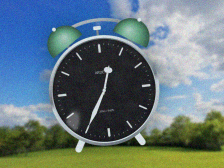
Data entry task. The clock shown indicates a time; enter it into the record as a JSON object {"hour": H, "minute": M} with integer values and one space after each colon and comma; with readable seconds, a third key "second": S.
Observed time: {"hour": 12, "minute": 35}
